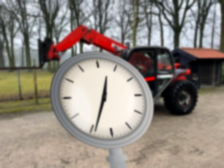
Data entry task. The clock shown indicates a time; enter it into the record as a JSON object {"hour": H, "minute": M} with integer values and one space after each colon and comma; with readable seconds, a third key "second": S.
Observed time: {"hour": 12, "minute": 34}
